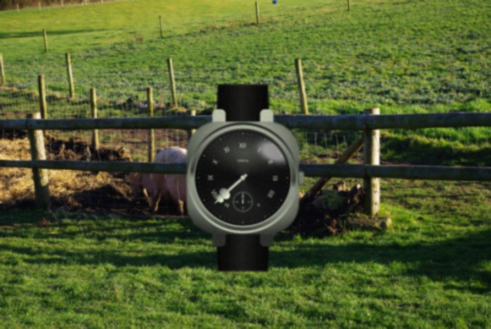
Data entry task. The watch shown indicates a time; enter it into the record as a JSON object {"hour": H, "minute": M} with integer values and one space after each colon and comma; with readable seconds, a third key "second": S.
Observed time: {"hour": 7, "minute": 38}
